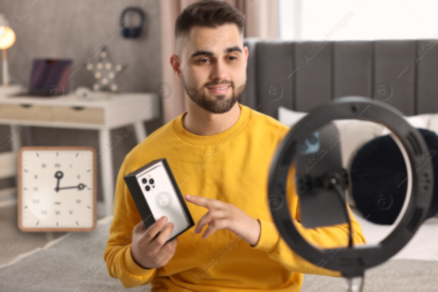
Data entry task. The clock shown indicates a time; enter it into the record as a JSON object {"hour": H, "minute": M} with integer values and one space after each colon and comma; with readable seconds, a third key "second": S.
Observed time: {"hour": 12, "minute": 14}
